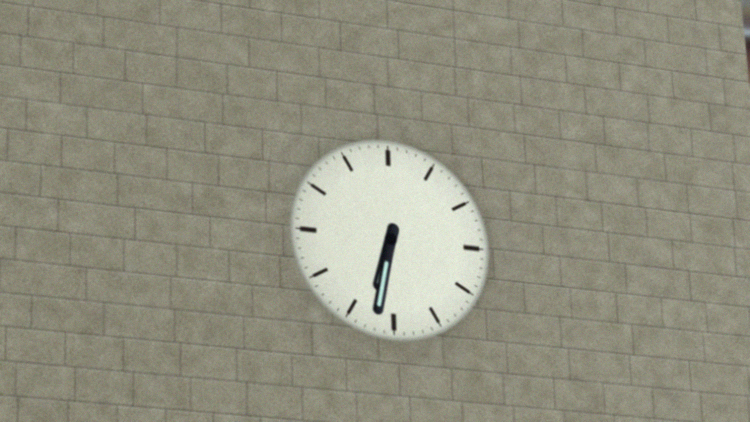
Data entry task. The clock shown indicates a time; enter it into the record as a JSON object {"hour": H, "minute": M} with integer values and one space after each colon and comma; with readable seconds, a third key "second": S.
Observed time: {"hour": 6, "minute": 32}
